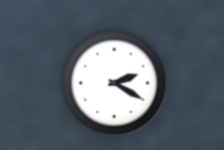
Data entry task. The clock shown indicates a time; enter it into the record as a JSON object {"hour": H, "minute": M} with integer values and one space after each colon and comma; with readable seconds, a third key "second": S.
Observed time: {"hour": 2, "minute": 20}
